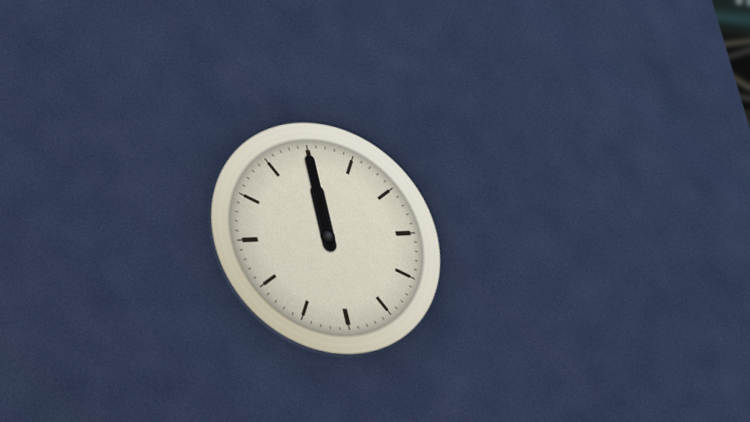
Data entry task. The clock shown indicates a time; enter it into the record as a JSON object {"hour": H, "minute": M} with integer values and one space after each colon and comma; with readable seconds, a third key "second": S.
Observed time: {"hour": 12, "minute": 0}
